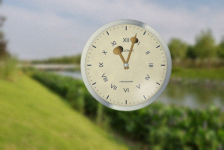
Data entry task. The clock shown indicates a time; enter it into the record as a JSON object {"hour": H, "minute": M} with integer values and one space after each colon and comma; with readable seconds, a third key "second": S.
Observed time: {"hour": 11, "minute": 3}
